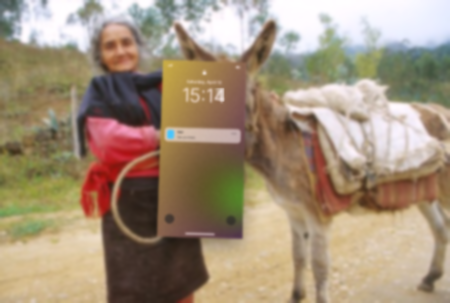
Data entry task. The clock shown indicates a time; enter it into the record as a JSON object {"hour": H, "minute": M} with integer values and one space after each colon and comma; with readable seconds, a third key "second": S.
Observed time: {"hour": 15, "minute": 14}
